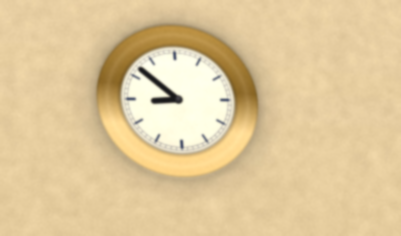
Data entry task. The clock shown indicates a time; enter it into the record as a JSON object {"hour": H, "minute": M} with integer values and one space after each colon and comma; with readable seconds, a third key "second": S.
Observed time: {"hour": 8, "minute": 52}
